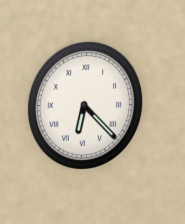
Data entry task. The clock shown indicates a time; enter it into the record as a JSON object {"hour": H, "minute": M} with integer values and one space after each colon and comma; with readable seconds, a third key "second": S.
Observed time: {"hour": 6, "minute": 22}
